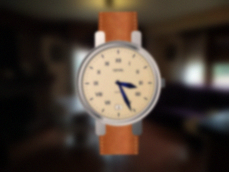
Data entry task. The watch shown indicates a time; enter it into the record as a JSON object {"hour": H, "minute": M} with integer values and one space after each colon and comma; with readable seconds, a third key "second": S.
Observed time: {"hour": 3, "minute": 26}
